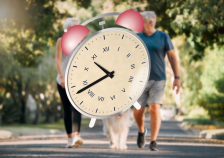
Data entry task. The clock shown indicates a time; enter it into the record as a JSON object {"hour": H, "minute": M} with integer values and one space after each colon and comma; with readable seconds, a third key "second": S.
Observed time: {"hour": 10, "minute": 43}
